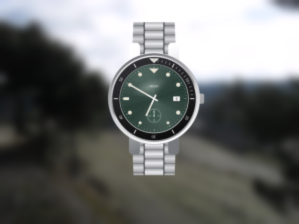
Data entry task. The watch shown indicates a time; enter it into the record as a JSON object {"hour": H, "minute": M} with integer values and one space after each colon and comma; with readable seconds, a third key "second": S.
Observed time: {"hour": 6, "minute": 50}
